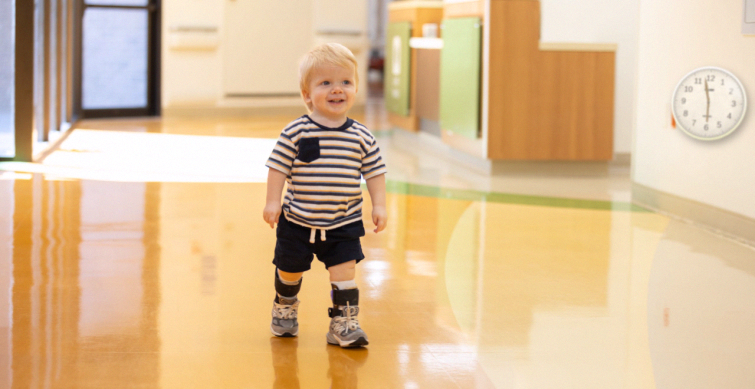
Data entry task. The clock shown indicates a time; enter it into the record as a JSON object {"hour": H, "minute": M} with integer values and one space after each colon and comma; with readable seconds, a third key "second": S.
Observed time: {"hour": 5, "minute": 58}
